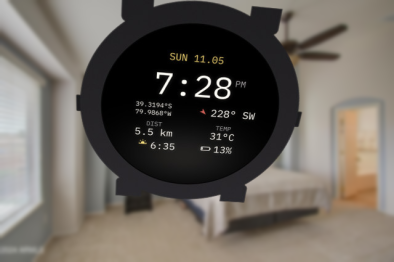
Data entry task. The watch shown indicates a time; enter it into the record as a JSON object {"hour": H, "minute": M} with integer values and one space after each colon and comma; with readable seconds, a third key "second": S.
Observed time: {"hour": 7, "minute": 28}
